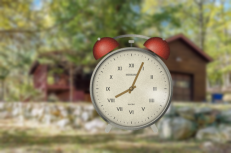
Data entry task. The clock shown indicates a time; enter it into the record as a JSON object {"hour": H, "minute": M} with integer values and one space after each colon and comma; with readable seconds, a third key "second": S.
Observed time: {"hour": 8, "minute": 4}
